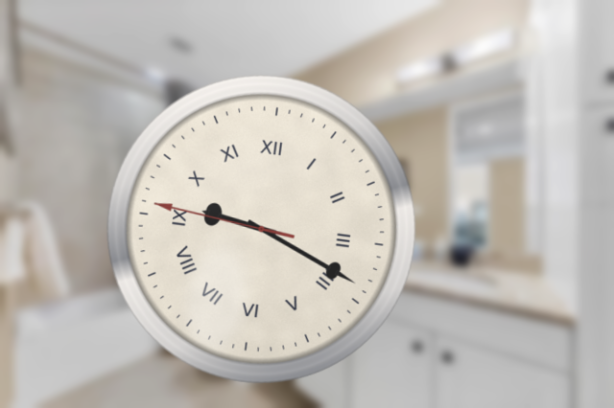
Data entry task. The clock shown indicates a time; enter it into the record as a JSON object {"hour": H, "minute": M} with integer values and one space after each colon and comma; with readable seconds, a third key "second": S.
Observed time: {"hour": 9, "minute": 18, "second": 46}
